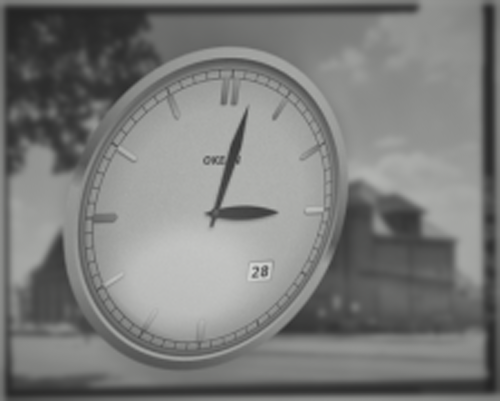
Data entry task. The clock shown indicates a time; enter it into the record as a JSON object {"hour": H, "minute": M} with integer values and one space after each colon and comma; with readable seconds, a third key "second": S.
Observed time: {"hour": 3, "minute": 2}
